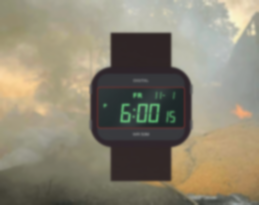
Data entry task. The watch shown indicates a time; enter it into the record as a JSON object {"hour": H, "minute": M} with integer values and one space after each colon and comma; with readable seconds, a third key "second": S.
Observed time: {"hour": 6, "minute": 0, "second": 15}
